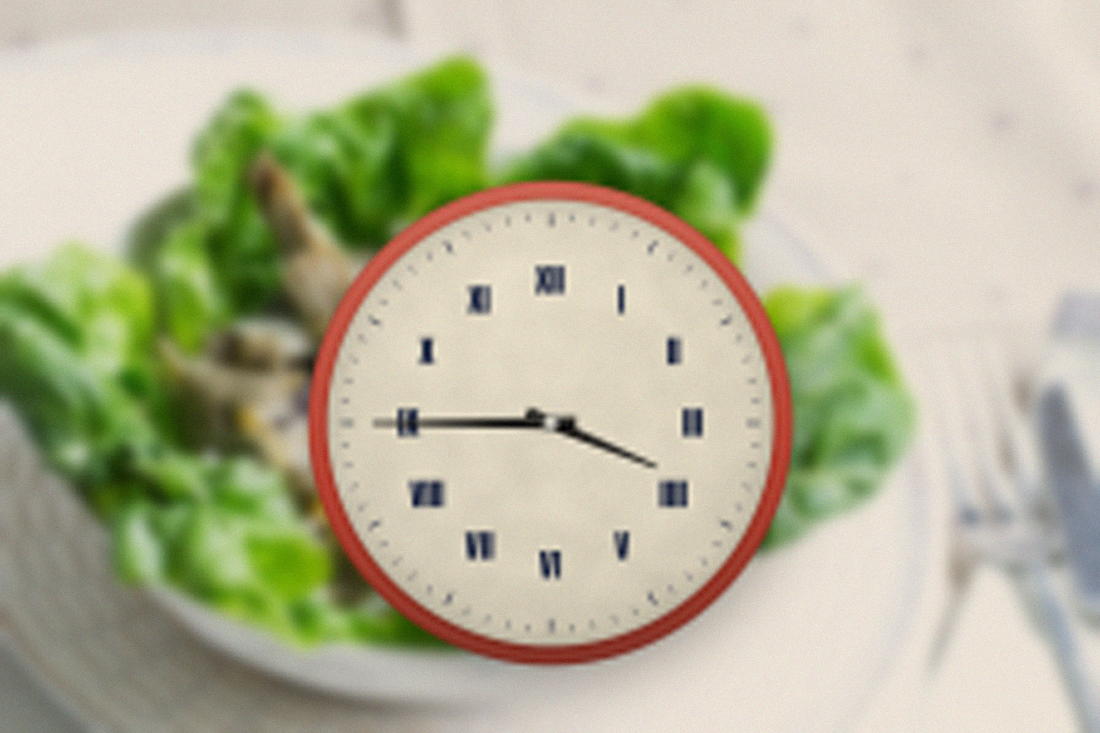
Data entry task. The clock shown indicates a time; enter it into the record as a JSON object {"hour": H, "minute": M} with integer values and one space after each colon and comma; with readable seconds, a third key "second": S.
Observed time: {"hour": 3, "minute": 45}
